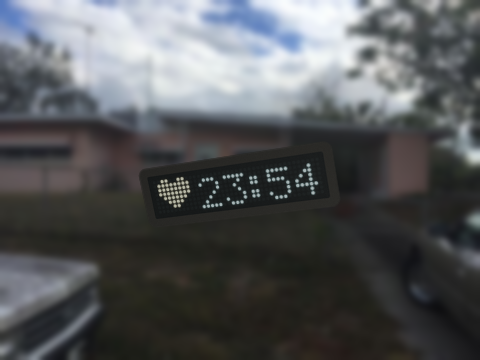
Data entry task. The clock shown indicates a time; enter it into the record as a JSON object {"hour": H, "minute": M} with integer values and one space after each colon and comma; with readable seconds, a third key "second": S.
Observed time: {"hour": 23, "minute": 54}
